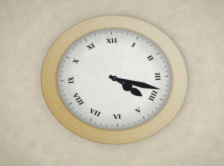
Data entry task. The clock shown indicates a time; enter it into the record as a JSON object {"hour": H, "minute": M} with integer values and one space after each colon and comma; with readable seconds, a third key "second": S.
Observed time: {"hour": 4, "minute": 18}
